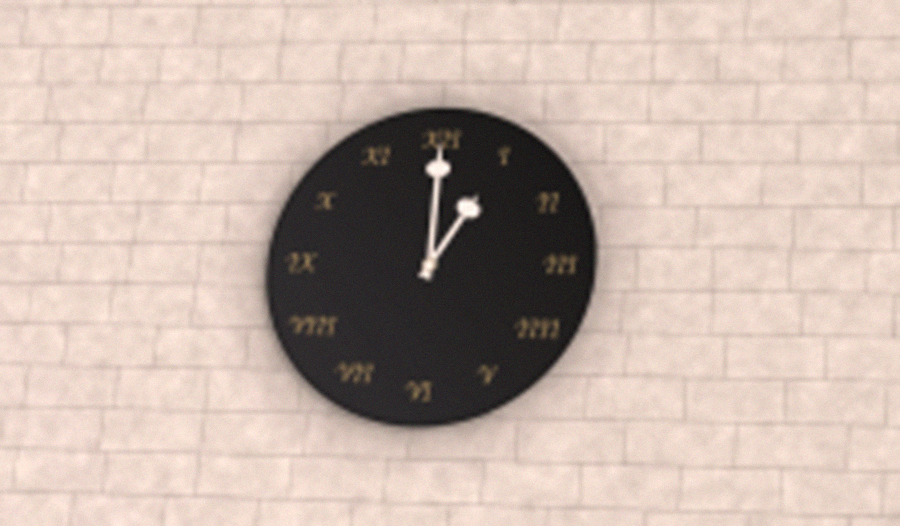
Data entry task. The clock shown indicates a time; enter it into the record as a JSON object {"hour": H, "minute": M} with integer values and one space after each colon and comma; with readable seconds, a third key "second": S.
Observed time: {"hour": 1, "minute": 0}
